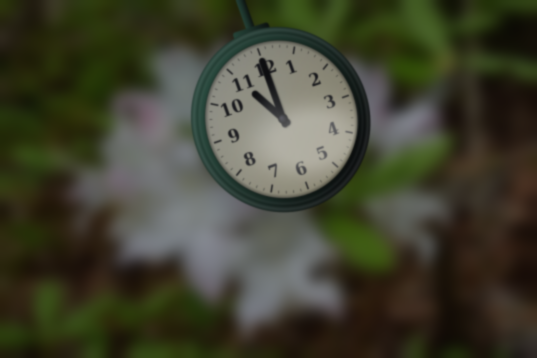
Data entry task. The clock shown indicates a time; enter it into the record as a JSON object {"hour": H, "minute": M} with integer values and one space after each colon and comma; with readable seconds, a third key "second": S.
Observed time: {"hour": 11, "minute": 0}
